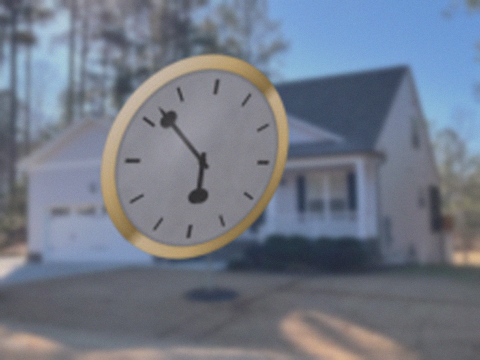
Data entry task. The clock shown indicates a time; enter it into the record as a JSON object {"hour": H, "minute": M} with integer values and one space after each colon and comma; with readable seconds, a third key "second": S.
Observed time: {"hour": 5, "minute": 52}
